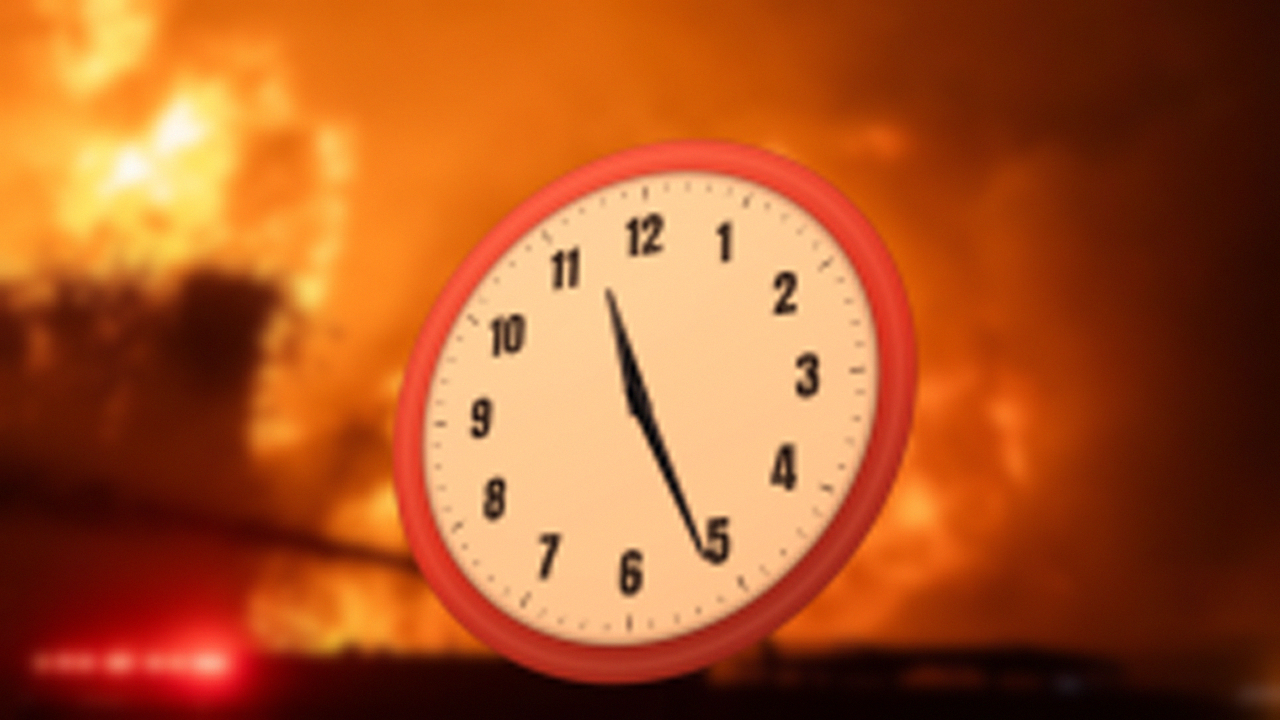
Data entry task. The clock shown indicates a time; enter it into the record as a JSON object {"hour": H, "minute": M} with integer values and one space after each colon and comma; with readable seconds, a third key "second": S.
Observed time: {"hour": 11, "minute": 26}
